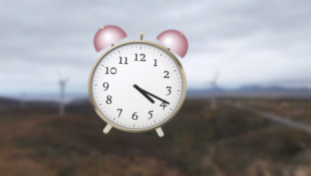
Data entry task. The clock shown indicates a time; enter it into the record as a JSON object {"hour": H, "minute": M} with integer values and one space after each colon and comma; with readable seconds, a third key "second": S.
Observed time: {"hour": 4, "minute": 19}
